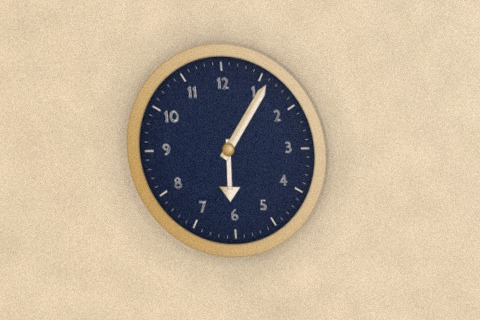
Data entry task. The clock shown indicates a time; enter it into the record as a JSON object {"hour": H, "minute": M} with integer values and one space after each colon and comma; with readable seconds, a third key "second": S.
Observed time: {"hour": 6, "minute": 6}
